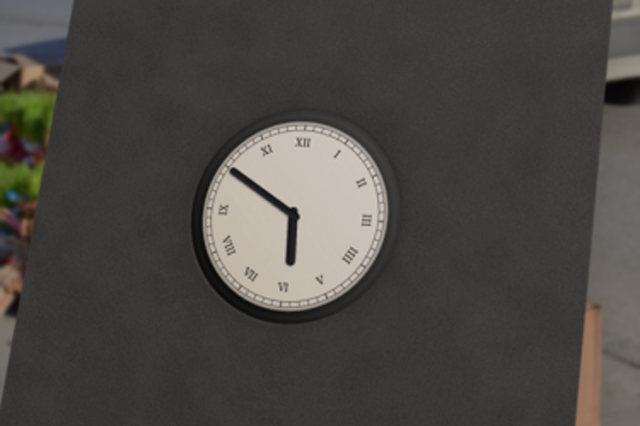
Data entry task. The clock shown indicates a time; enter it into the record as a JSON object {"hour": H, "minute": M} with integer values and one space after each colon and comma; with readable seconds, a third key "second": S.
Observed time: {"hour": 5, "minute": 50}
